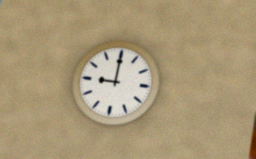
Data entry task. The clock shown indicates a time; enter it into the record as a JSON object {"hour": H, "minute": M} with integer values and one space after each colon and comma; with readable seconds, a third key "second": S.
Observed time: {"hour": 9, "minute": 0}
